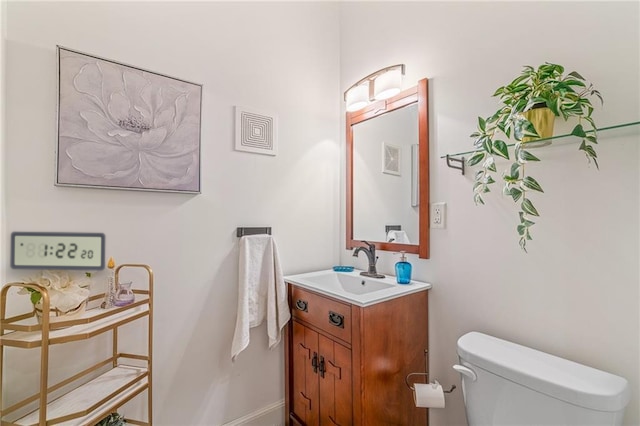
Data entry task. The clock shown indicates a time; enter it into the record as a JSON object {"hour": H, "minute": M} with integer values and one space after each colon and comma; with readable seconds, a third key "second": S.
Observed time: {"hour": 1, "minute": 22}
